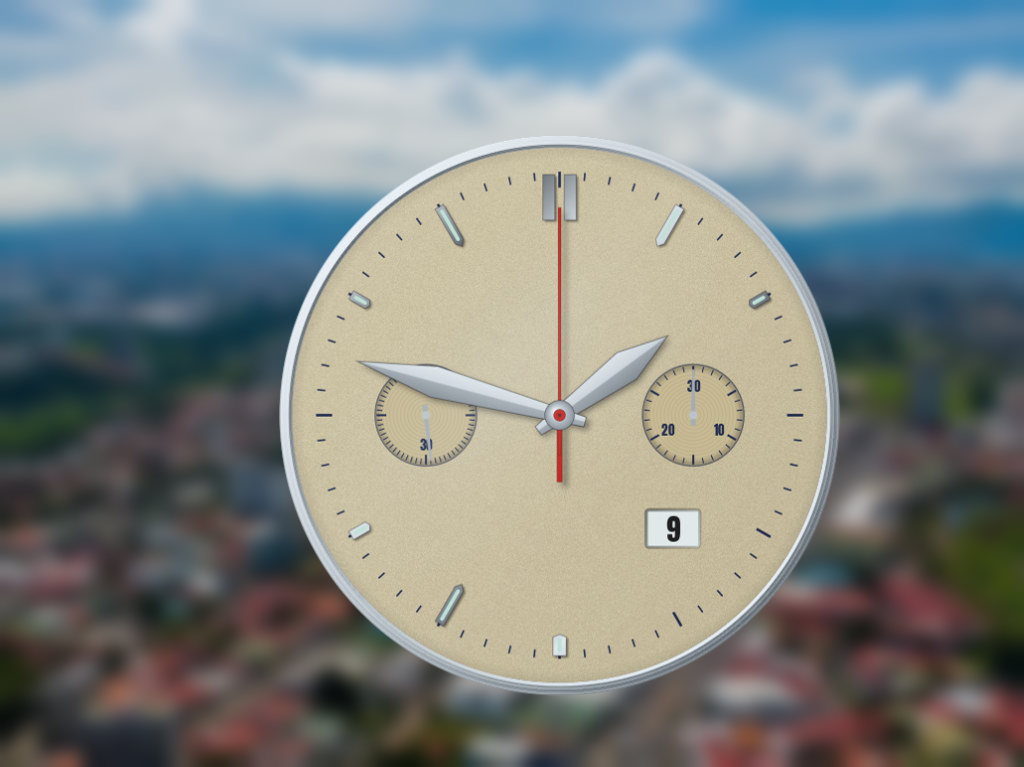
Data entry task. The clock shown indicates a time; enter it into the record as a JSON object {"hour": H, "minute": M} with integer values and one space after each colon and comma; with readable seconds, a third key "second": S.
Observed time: {"hour": 1, "minute": 47, "second": 29}
